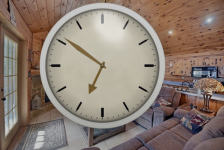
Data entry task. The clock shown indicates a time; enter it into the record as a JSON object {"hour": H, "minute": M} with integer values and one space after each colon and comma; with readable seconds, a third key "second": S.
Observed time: {"hour": 6, "minute": 51}
